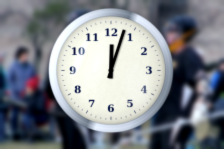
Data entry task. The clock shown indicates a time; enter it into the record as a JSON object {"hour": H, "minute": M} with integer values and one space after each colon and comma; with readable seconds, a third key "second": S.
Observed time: {"hour": 12, "minute": 3}
